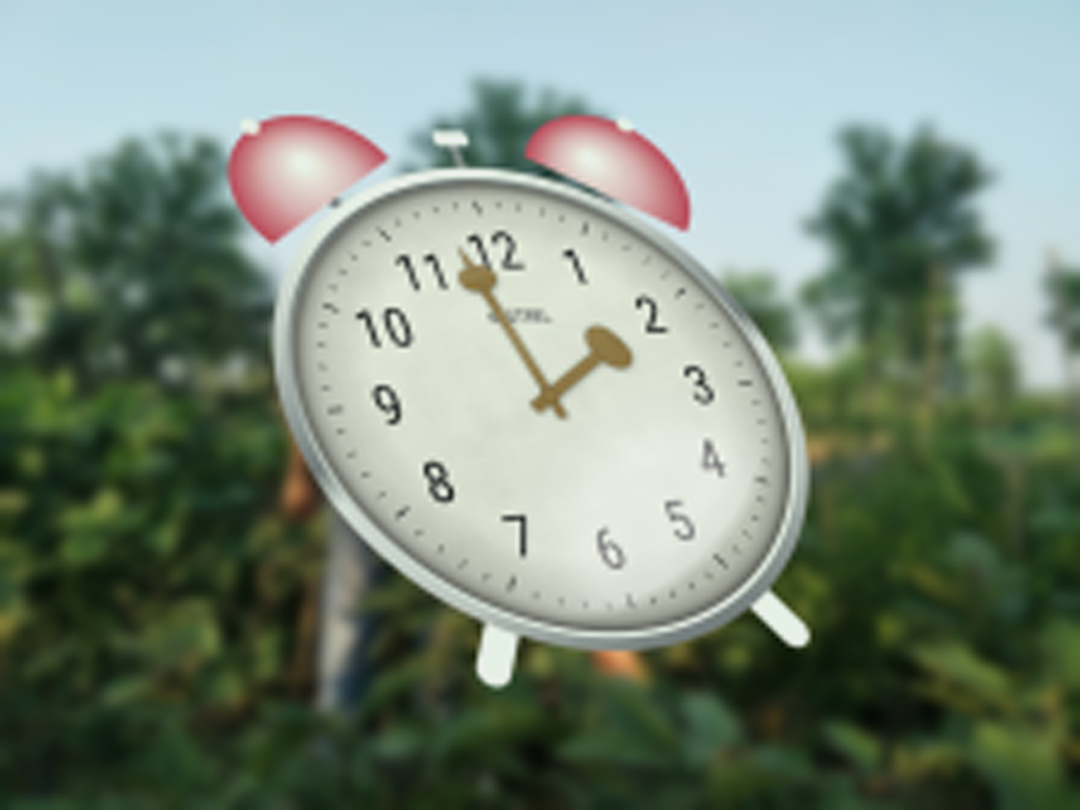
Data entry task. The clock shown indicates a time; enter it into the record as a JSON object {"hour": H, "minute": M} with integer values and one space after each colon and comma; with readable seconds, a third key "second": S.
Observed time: {"hour": 1, "minute": 58}
